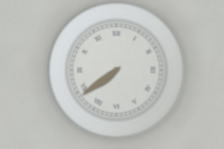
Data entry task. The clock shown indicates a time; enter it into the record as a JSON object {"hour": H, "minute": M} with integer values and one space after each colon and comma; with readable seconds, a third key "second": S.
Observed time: {"hour": 7, "minute": 39}
